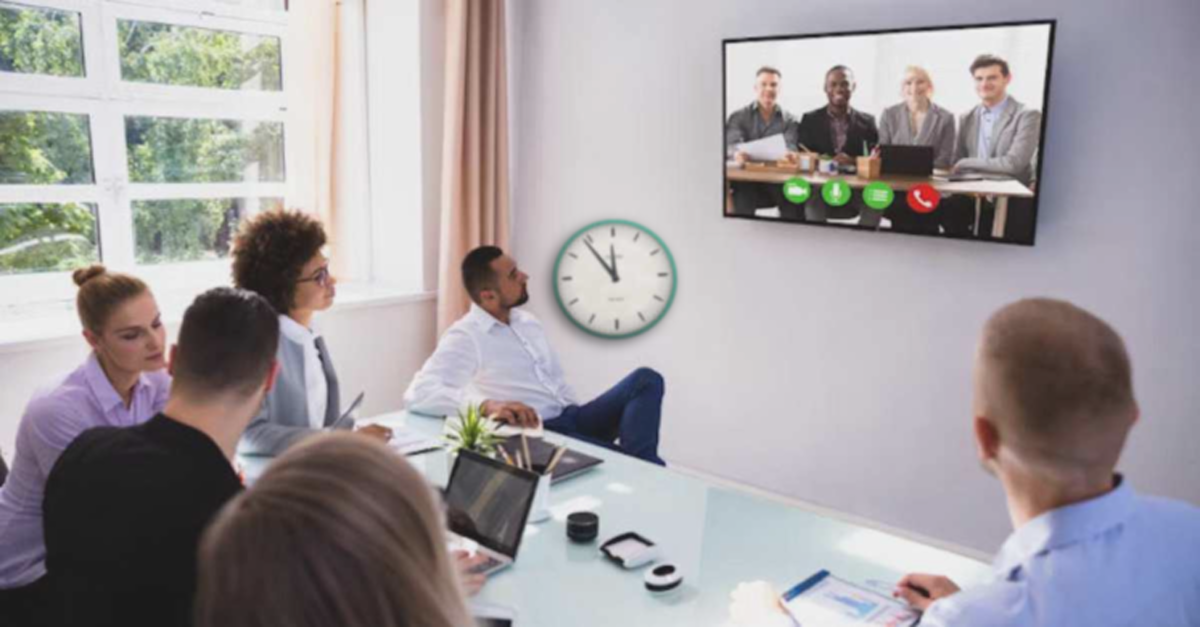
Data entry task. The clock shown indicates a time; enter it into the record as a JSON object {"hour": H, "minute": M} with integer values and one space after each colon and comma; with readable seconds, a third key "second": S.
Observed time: {"hour": 11, "minute": 54}
